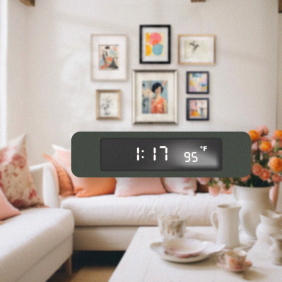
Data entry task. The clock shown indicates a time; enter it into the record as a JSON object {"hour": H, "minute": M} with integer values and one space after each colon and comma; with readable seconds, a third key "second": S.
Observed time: {"hour": 1, "minute": 17}
